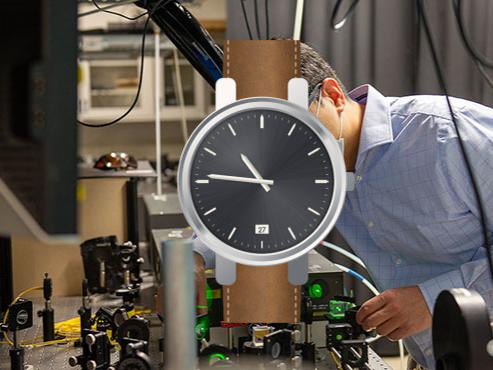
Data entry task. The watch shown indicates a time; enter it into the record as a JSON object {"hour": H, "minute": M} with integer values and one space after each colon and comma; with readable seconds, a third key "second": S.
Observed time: {"hour": 10, "minute": 46}
